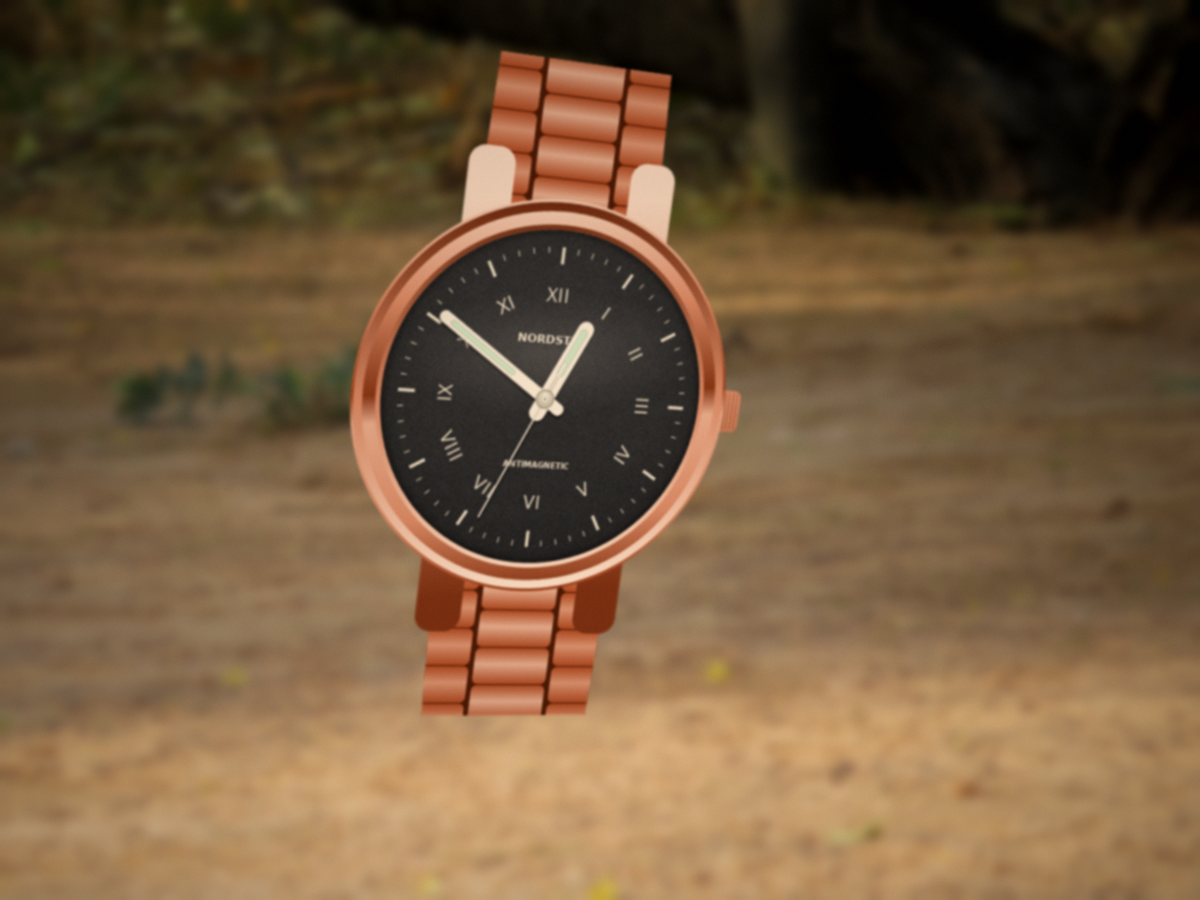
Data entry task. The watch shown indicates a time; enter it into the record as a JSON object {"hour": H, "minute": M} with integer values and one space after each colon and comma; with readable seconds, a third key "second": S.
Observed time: {"hour": 12, "minute": 50, "second": 34}
